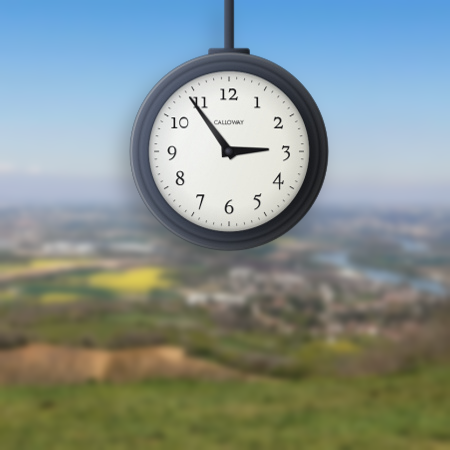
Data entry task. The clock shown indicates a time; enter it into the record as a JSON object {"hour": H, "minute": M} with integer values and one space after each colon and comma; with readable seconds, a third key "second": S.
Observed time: {"hour": 2, "minute": 54}
